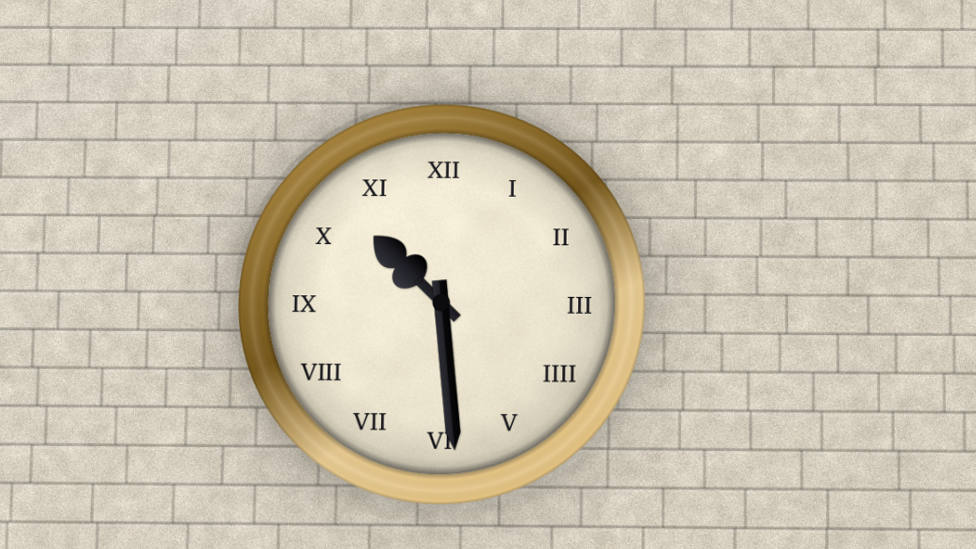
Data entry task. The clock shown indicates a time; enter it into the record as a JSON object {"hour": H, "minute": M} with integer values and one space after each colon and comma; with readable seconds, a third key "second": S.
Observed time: {"hour": 10, "minute": 29}
